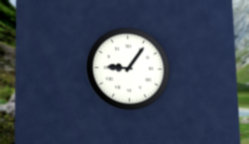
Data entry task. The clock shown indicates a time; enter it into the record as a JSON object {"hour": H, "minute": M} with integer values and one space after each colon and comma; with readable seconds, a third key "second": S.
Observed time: {"hour": 9, "minute": 6}
